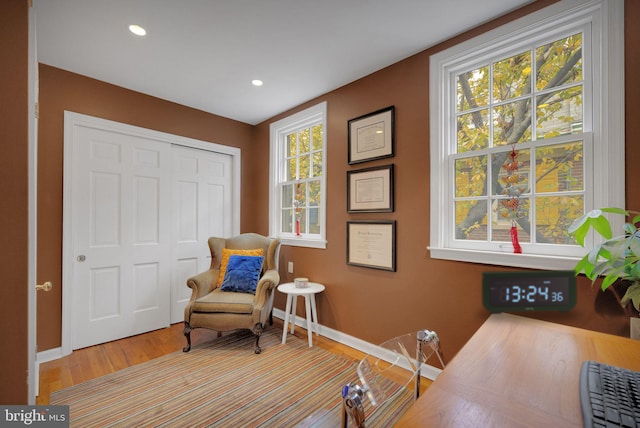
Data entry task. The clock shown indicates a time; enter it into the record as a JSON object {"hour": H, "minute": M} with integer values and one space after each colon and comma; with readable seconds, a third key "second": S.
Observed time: {"hour": 13, "minute": 24}
